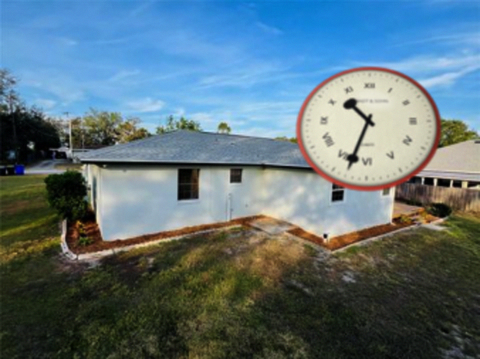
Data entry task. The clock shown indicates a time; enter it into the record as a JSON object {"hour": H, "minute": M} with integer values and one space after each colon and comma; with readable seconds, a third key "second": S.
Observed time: {"hour": 10, "minute": 33}
